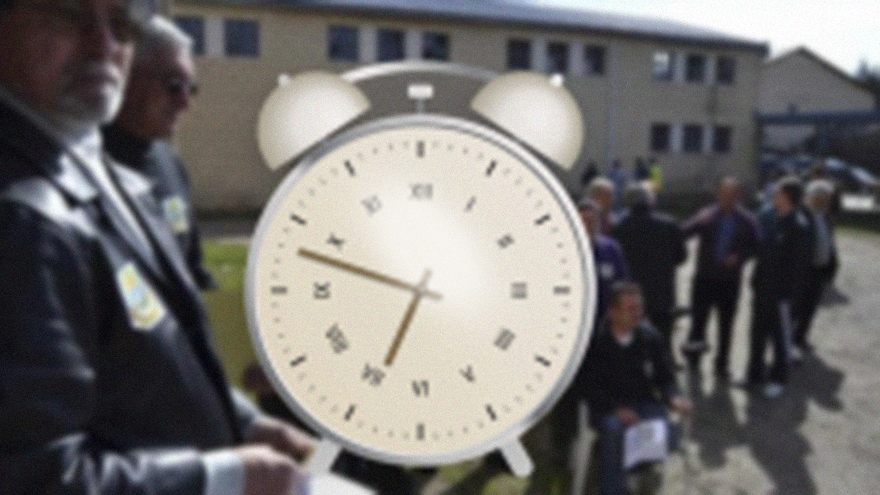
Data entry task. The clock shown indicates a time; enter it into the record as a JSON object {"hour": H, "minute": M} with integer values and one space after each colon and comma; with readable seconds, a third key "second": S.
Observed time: {"hour": 6, "minute": 48}
